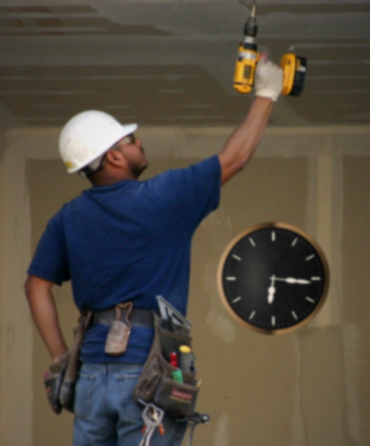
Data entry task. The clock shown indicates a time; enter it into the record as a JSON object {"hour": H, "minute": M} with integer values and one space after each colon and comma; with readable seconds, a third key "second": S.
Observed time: {"hour": 6, "minute": 16}
